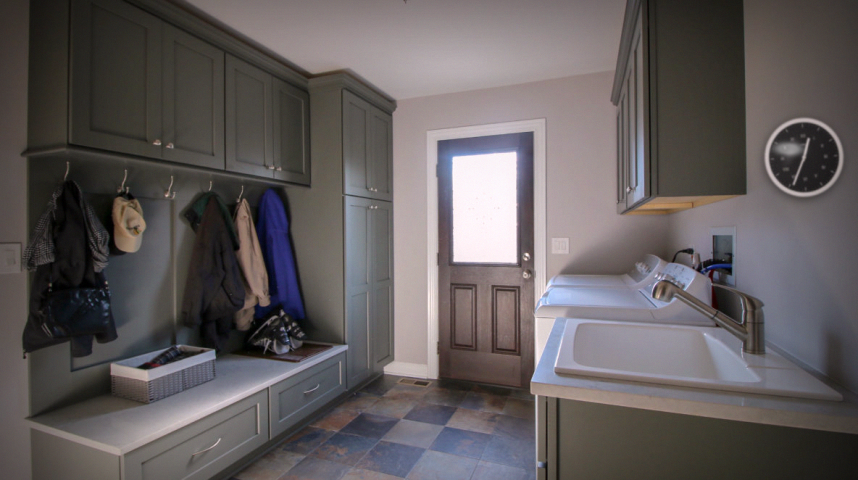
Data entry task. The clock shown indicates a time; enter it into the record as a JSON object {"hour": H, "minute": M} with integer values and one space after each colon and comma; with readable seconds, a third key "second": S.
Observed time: {"hour": 12, "minute": 34}
